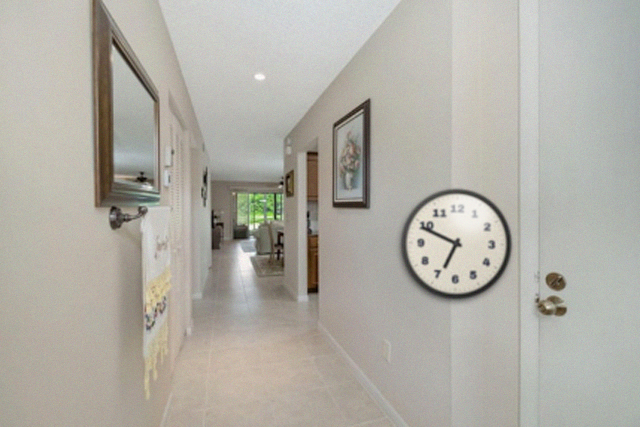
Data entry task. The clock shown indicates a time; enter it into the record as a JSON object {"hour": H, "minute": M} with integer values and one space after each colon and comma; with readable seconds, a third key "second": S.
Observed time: {"hour": 6, "minute": 49}
